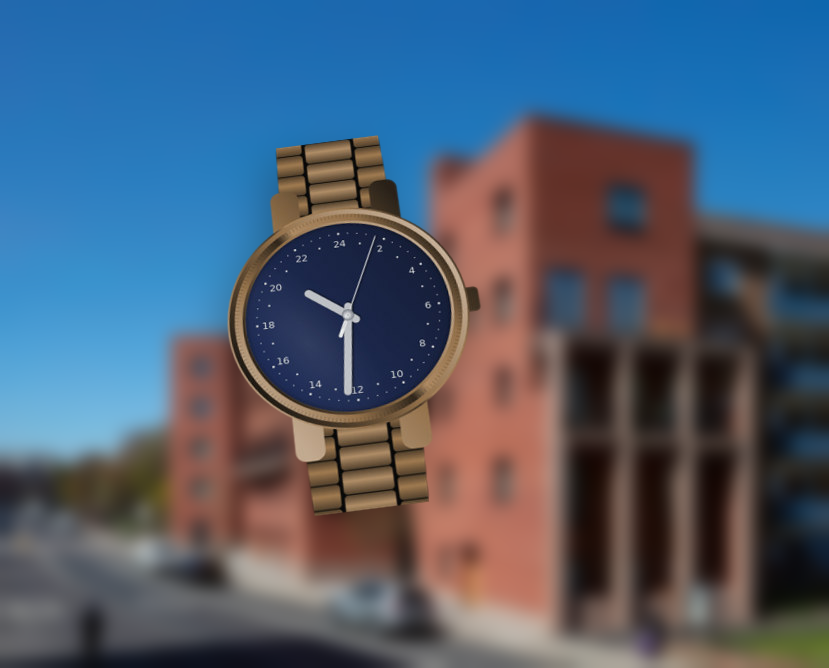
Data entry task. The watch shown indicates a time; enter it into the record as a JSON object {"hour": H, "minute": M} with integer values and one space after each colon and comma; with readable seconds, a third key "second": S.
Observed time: {"hour": 20, "minute": 31, "second": 4}
